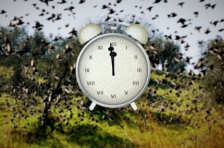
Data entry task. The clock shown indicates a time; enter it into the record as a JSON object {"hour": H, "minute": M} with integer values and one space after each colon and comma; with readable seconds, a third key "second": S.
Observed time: {"hour": 11, "minute": 59}
